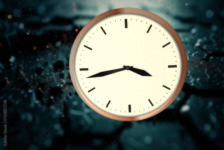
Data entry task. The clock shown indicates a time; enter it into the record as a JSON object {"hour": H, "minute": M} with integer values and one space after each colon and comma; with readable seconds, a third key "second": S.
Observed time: {"hour": 3, "minute": 43}
